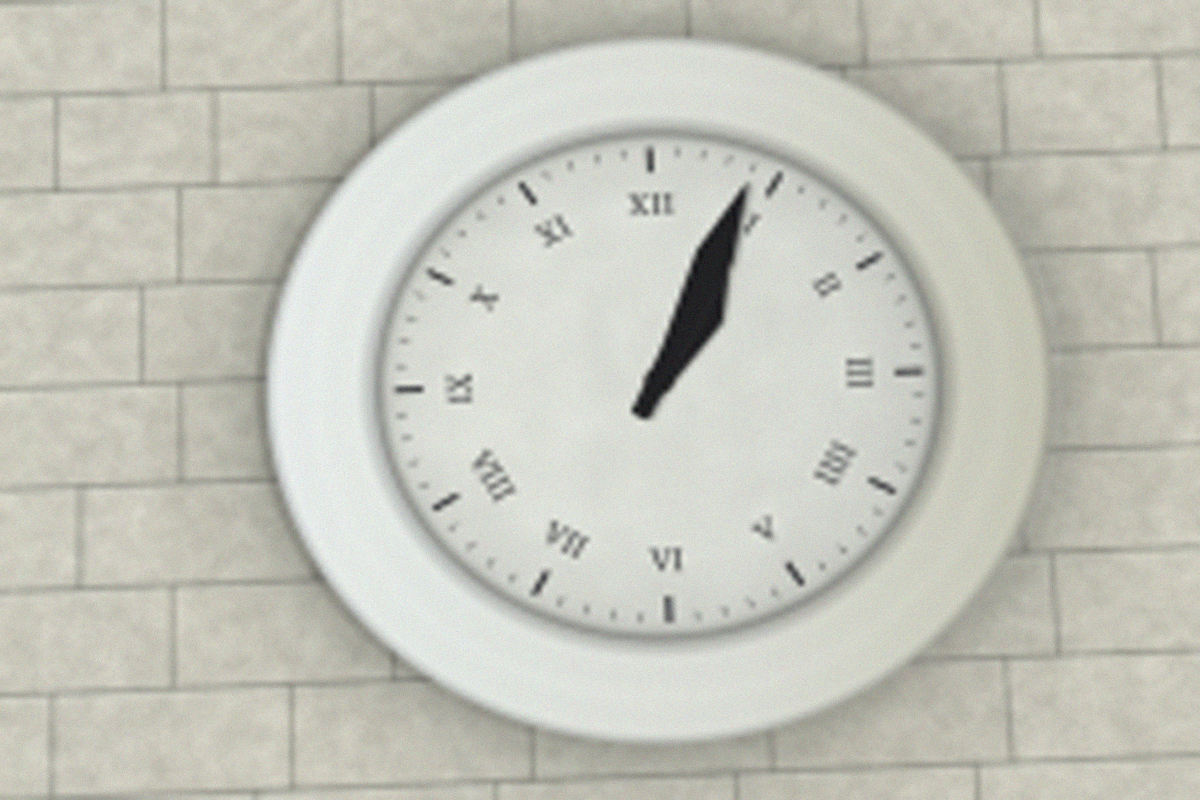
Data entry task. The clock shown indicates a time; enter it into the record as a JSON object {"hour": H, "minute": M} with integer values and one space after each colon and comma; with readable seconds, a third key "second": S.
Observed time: {"hour": 1, "minute": 4}
